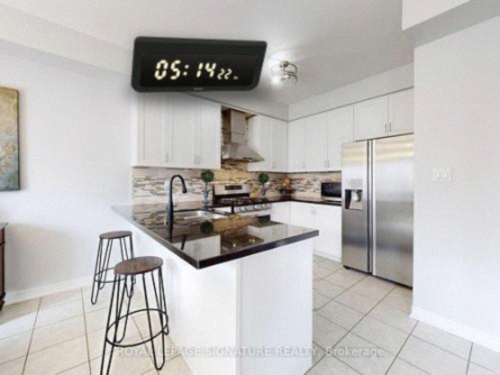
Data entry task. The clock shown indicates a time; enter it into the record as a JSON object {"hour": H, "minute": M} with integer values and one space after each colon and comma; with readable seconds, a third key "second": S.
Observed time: {"hour": 5, "minute": 14, "second": 22}
